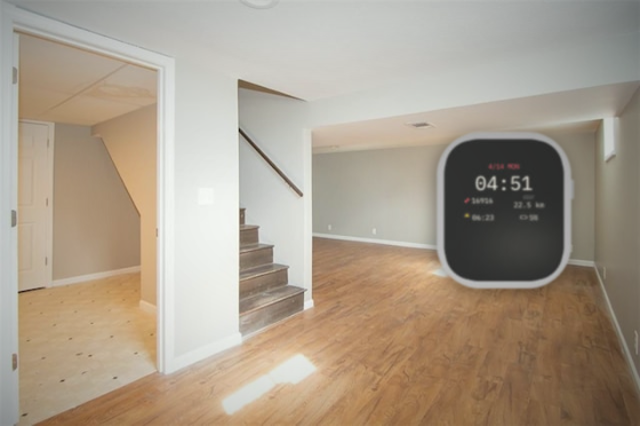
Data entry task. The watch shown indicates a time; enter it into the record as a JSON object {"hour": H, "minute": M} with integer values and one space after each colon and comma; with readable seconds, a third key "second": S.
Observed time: {"hour": 4, "minute": 51}
